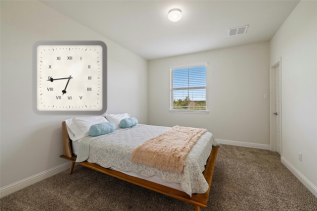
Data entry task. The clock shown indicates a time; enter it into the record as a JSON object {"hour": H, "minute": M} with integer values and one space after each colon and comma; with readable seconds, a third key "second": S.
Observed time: {"hour": 6, "minute": 44}
